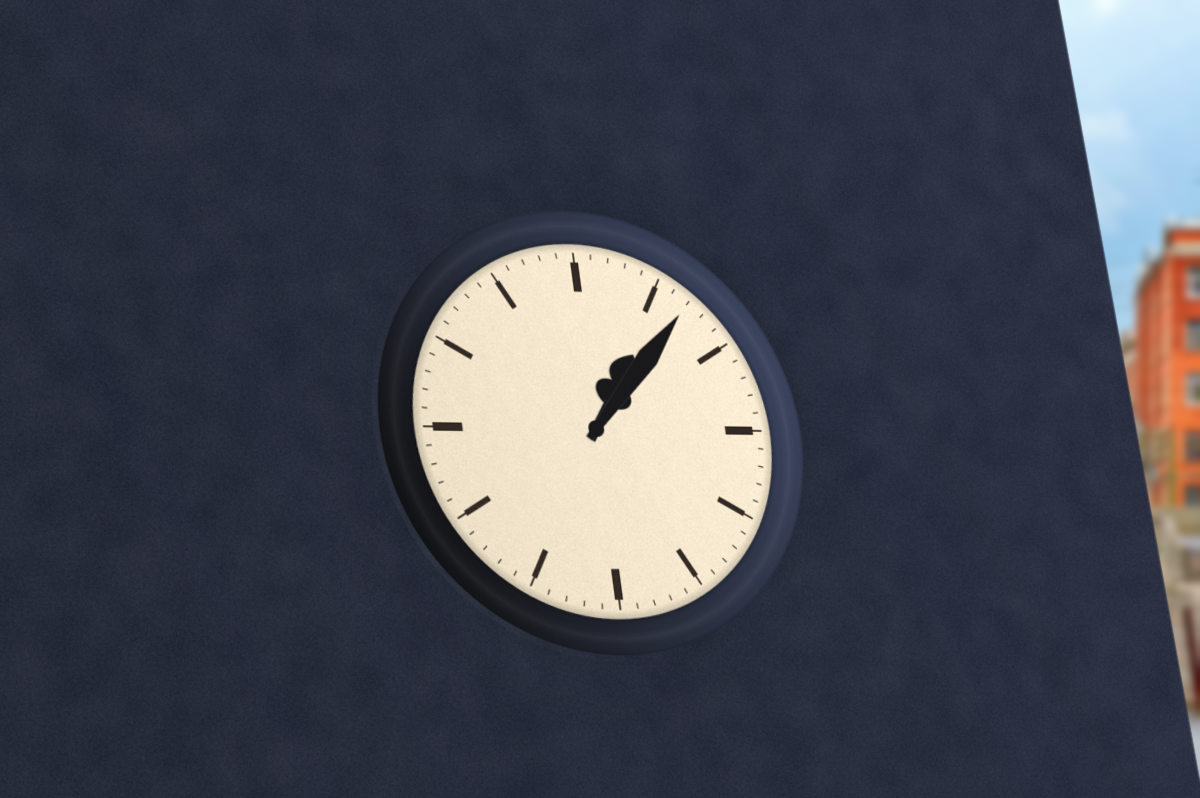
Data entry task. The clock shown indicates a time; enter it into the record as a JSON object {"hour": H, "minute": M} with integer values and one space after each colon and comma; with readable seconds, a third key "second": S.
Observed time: {"hour": 1, "minute": 7}
